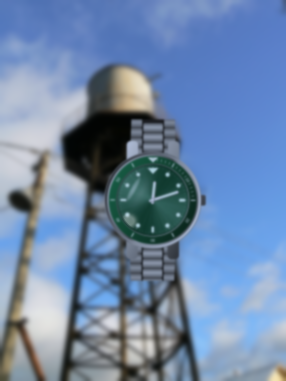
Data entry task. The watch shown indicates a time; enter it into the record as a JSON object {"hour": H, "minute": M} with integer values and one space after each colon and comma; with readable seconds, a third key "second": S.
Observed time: {"hour": 12, "minute": 12}
